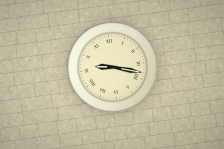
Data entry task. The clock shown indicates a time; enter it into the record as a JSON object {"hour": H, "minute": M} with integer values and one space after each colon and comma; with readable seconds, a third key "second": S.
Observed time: {"hour": 9, "minute": 18}
